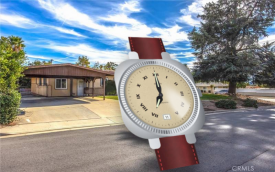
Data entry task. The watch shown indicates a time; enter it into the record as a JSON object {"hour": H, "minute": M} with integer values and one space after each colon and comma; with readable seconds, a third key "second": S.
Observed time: {"hour": 7, "minute": 0}
